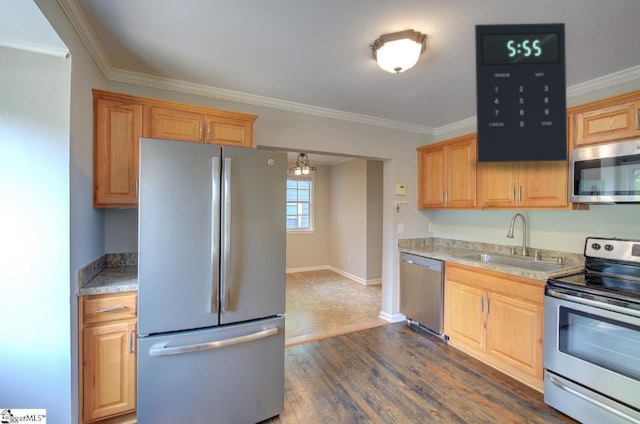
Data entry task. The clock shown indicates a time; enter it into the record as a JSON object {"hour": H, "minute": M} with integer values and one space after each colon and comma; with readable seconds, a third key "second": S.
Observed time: {"hour": 5, "minute": 55}
